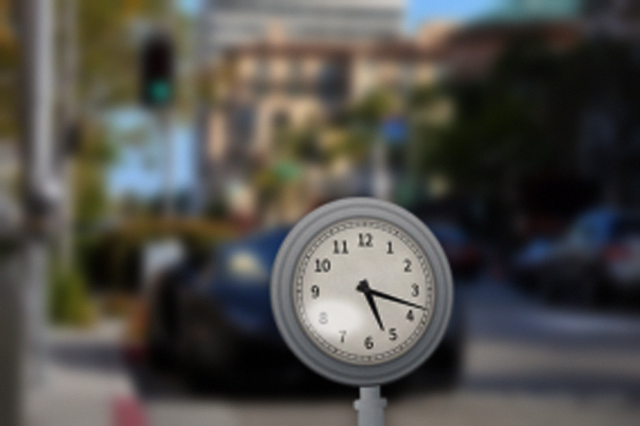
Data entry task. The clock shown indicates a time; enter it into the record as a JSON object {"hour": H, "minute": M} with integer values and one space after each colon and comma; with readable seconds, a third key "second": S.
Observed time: {"hour": 5, "minute": 18}
